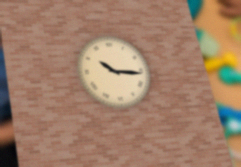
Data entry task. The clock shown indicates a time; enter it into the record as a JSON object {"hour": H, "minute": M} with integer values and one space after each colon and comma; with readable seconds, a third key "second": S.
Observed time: {"hour": 10, "minute": 16}
